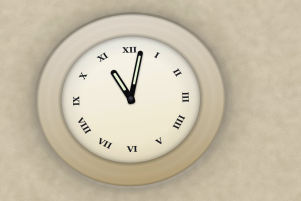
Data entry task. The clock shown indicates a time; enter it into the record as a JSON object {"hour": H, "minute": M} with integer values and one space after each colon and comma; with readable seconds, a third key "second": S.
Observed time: {"hour": 11, "minute": 2}
